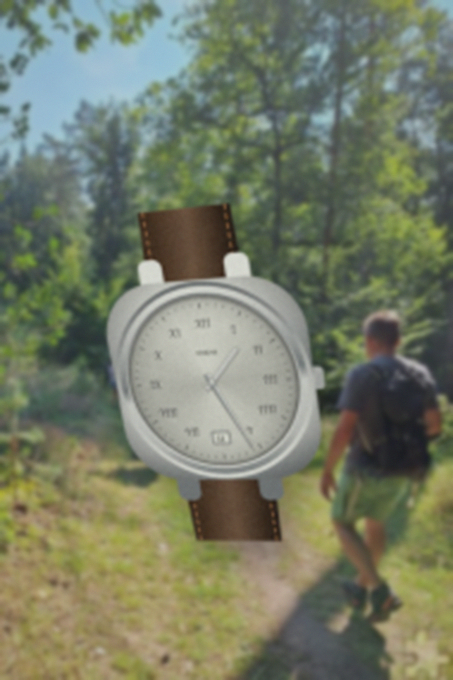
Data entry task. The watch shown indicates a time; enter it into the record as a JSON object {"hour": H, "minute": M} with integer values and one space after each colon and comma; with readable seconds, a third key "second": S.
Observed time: {"hour": 1, "minute": 26}
